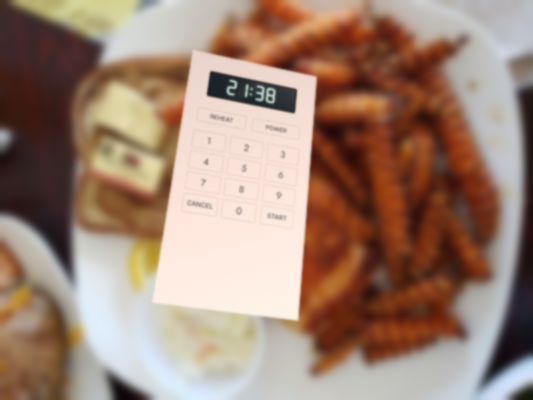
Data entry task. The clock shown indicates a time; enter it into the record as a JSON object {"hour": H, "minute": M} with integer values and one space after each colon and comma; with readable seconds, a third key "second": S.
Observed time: {"hour": 21, "minute": 38}
